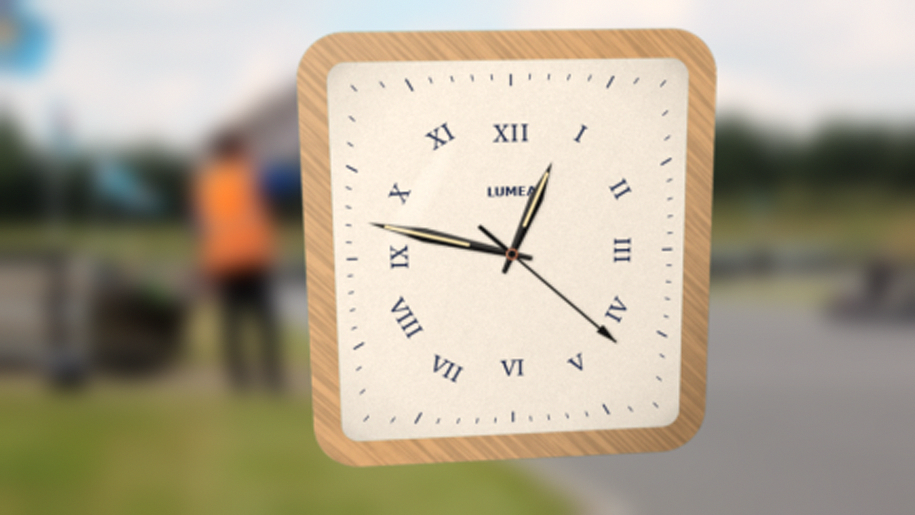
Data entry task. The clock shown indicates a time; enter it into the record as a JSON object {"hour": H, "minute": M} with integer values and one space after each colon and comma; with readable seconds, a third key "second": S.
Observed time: {"hour": 12, "minute": 47, "second": 22}
